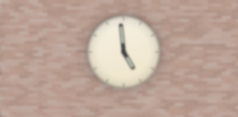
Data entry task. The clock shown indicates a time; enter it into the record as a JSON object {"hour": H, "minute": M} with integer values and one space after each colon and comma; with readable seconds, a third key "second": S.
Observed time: {"hour": 4, "minute": 59}
